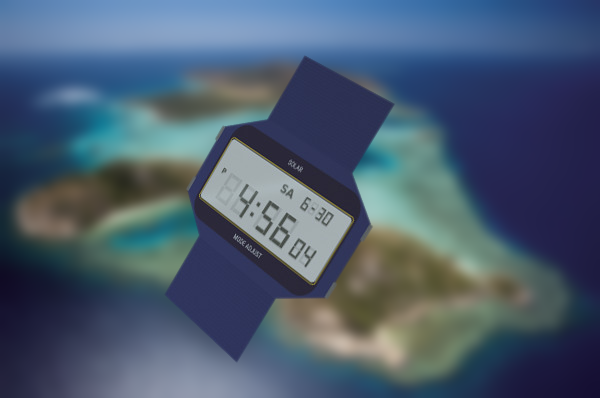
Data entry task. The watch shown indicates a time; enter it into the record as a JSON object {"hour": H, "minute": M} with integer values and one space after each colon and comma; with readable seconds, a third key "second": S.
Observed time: {"hour": 4, "minute": 56, "second": 4}
